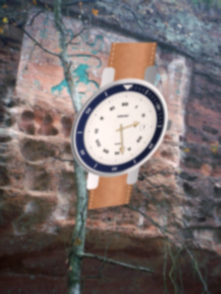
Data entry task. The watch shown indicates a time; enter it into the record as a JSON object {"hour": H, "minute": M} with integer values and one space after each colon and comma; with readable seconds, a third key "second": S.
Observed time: {"hour": 2, "minute": 28}
